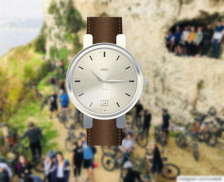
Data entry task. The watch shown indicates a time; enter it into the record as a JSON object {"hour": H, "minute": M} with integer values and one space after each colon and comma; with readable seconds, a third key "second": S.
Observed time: {"hour": 10, "minute": 15}
